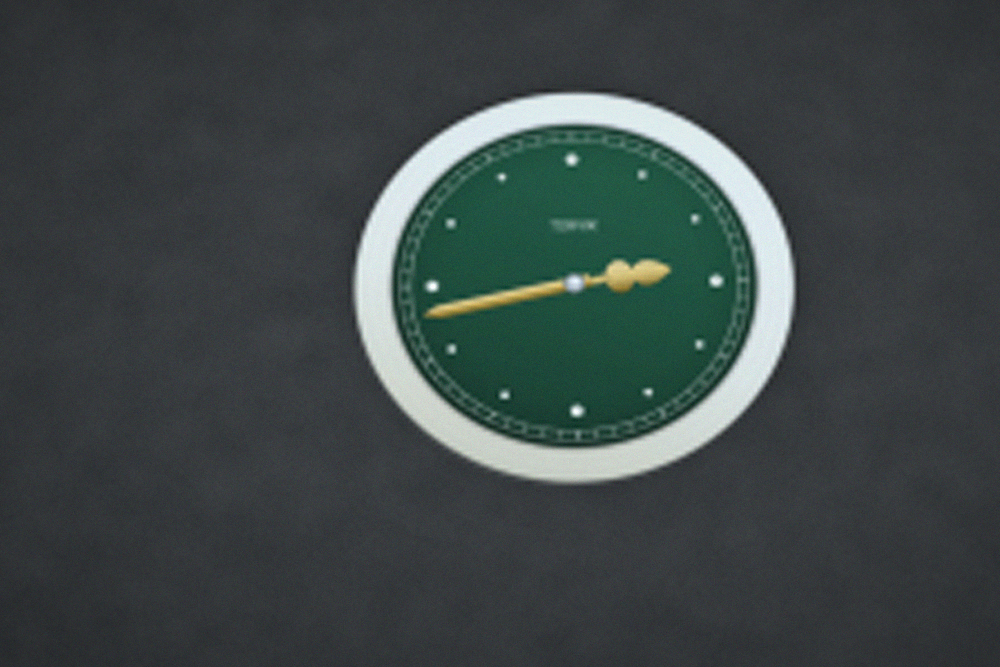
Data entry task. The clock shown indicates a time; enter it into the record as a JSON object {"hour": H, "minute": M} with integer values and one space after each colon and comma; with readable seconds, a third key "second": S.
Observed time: {"hour": 2, "minute": 43}
